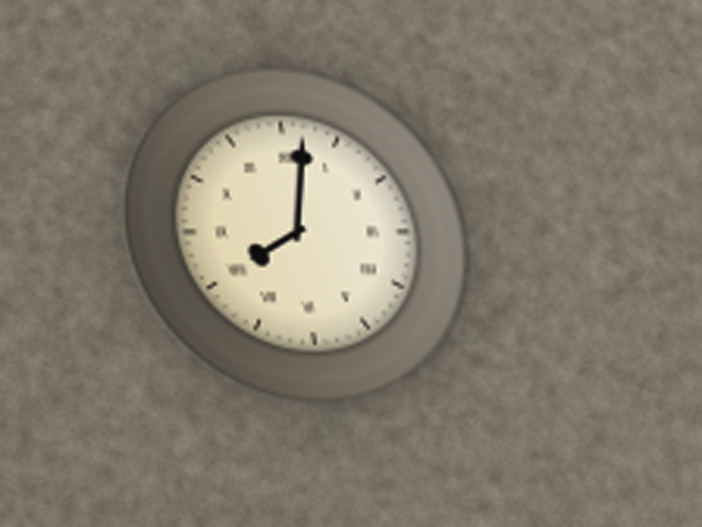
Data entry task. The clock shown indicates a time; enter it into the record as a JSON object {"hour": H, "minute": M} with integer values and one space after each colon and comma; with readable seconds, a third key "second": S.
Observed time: {"hour": 8, "minute": 2}
